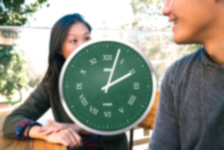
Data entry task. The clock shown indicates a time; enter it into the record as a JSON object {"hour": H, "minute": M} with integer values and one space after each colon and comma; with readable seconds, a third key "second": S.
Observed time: {"hour": 2, "minute": 3}
